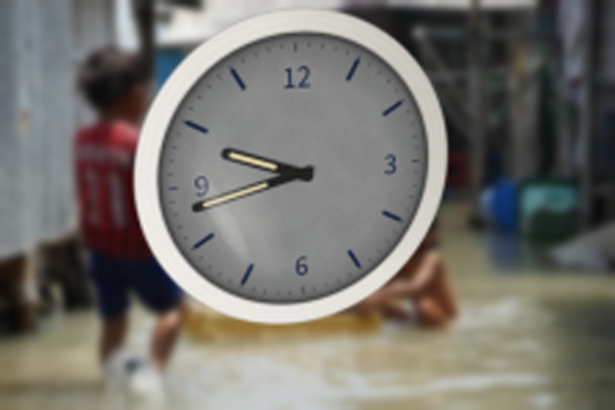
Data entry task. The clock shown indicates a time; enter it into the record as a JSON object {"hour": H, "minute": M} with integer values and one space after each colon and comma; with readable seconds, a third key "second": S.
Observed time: {"hour": 9, "minute": 43}
